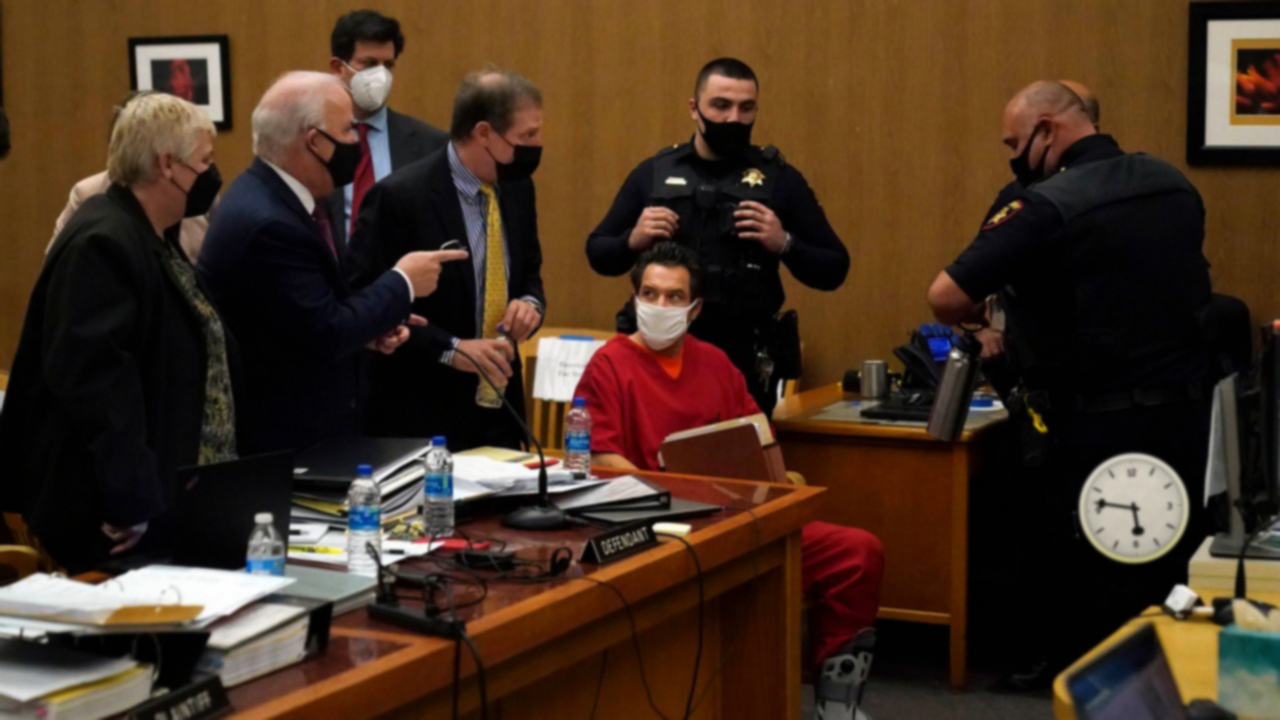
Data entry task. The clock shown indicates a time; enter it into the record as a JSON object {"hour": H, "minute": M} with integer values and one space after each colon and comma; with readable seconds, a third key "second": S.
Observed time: {"hour": 5, "minute": 47}
